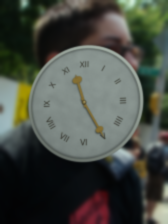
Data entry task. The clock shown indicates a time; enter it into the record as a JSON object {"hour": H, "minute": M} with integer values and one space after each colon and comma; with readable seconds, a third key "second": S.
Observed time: {"hour": 11, "minute": 25}
